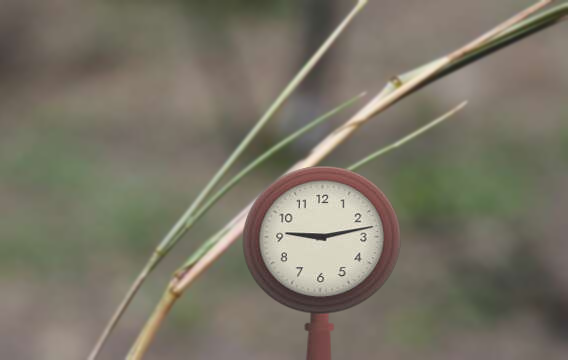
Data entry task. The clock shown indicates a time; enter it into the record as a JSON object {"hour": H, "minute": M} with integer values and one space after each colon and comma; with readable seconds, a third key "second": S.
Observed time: {"hour": 9, "minute": 13}
